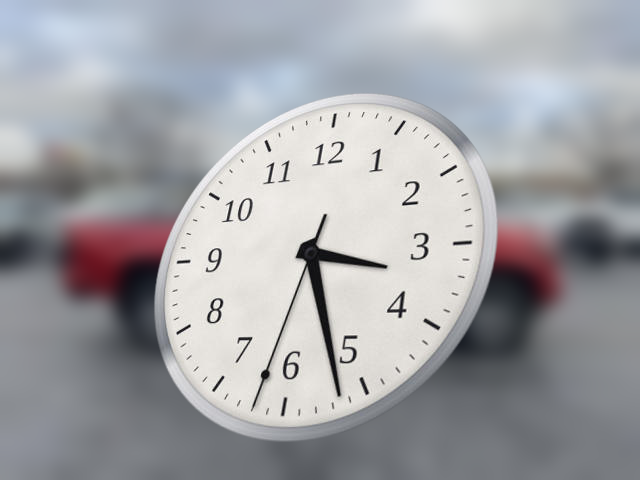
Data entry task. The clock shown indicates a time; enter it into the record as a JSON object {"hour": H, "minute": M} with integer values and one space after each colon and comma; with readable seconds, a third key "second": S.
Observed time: {"hour": 3, "minute": 26, "second": 32}
